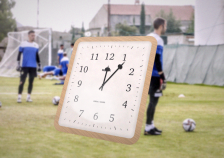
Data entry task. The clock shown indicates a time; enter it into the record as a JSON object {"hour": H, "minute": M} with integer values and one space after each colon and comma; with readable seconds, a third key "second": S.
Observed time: {"hour": 12, "minute": 6}
